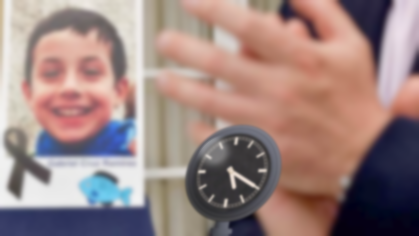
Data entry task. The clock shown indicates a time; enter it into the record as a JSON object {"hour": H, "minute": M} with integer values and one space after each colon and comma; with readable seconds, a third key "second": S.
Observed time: {"hour": 5, "minute": 20}
